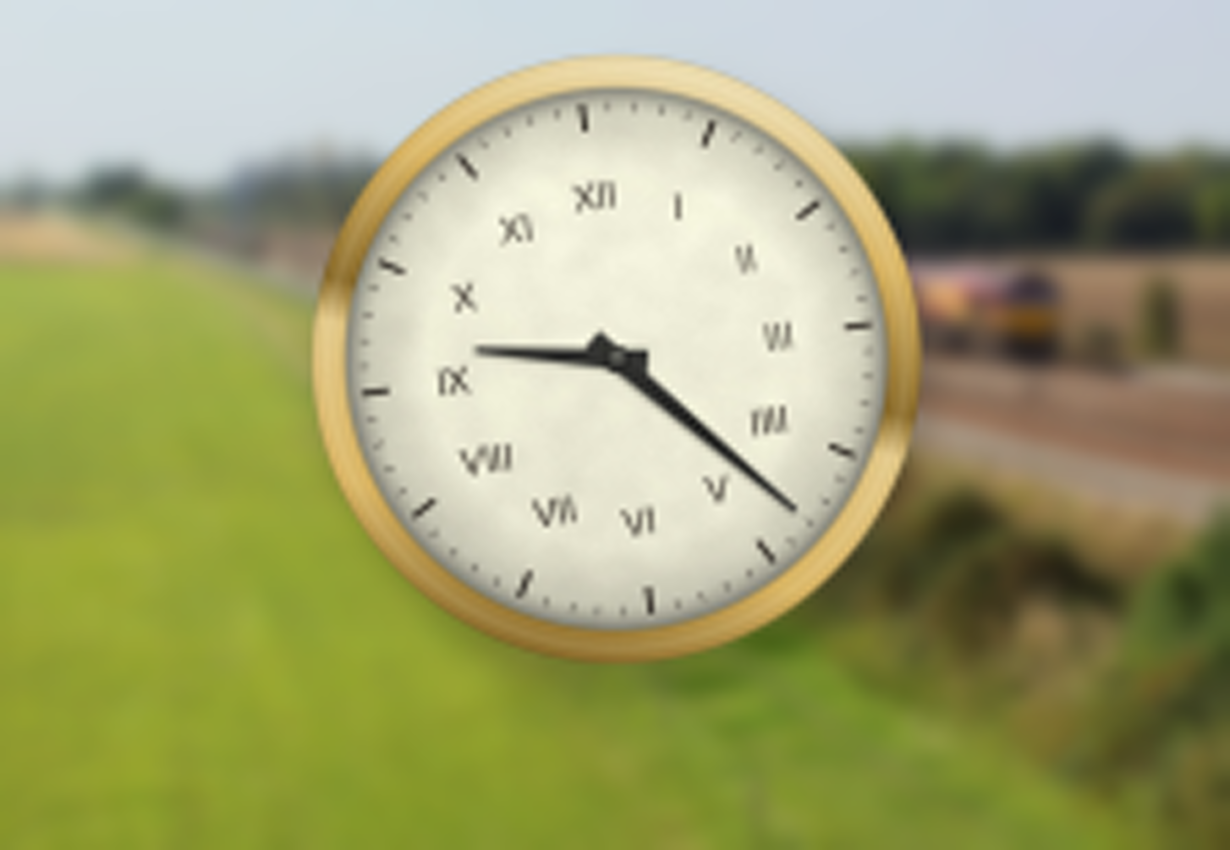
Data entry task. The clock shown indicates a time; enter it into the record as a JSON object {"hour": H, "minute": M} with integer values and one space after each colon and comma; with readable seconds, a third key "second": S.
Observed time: {"hour": 9, "minute": 23}
